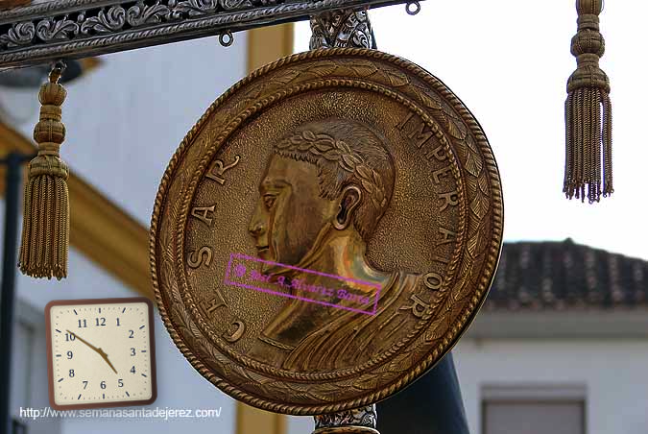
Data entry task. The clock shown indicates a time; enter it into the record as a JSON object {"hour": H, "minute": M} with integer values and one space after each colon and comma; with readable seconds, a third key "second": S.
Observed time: {"hour": 4, "minute": 51}
